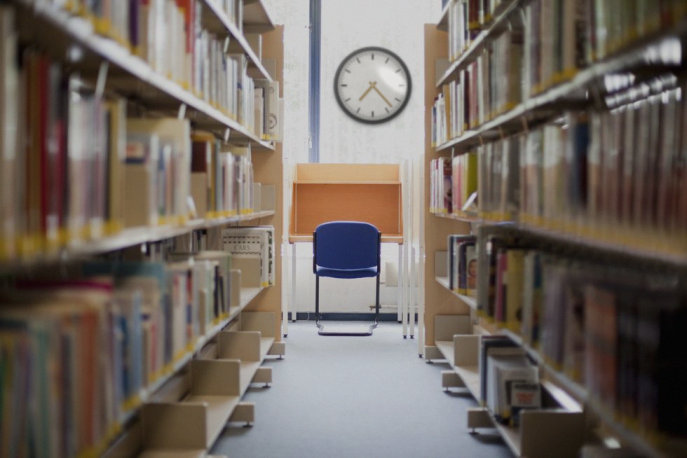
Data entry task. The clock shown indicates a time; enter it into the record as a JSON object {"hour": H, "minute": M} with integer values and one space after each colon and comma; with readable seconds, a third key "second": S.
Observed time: {"hour": 7, "minute": 23}
